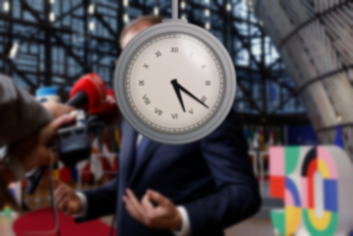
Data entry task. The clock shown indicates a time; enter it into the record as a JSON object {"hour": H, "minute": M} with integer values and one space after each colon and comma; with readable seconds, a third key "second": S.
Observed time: {"hour": 5, "minute": 21}
